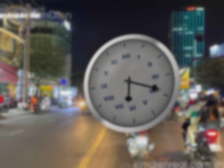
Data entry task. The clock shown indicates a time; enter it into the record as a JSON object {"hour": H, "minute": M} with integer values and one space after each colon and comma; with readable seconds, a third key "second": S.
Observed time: {"hour": 6, "minute": 19}
